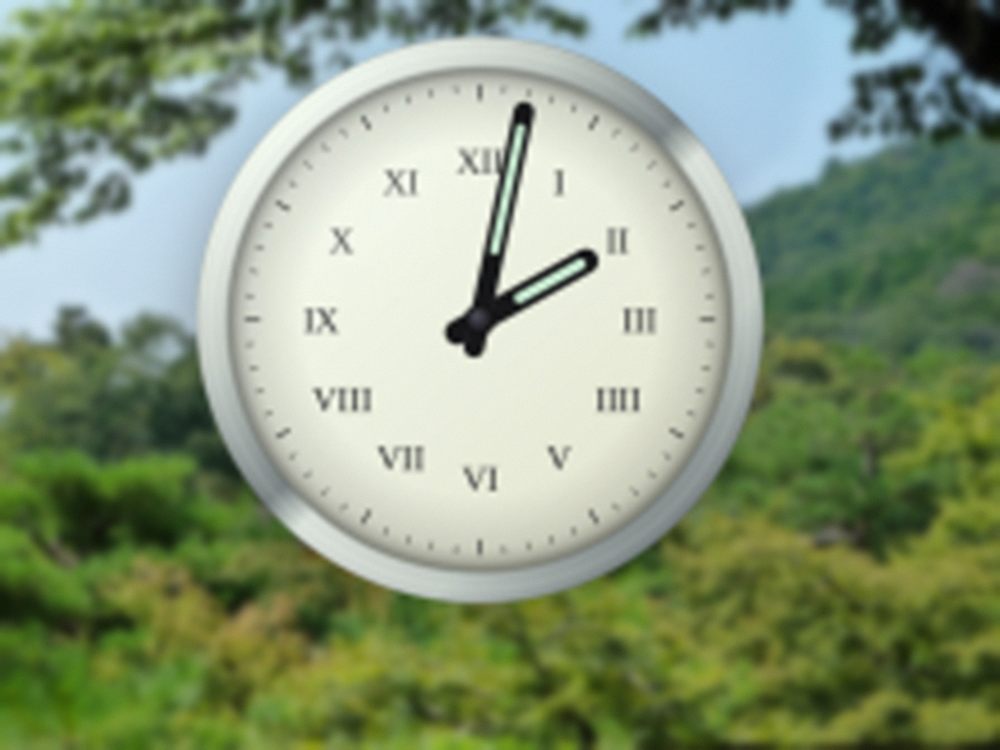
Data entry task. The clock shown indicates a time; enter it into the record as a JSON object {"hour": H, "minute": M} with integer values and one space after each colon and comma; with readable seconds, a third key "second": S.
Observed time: {"hour": 2, "minute": 2}
